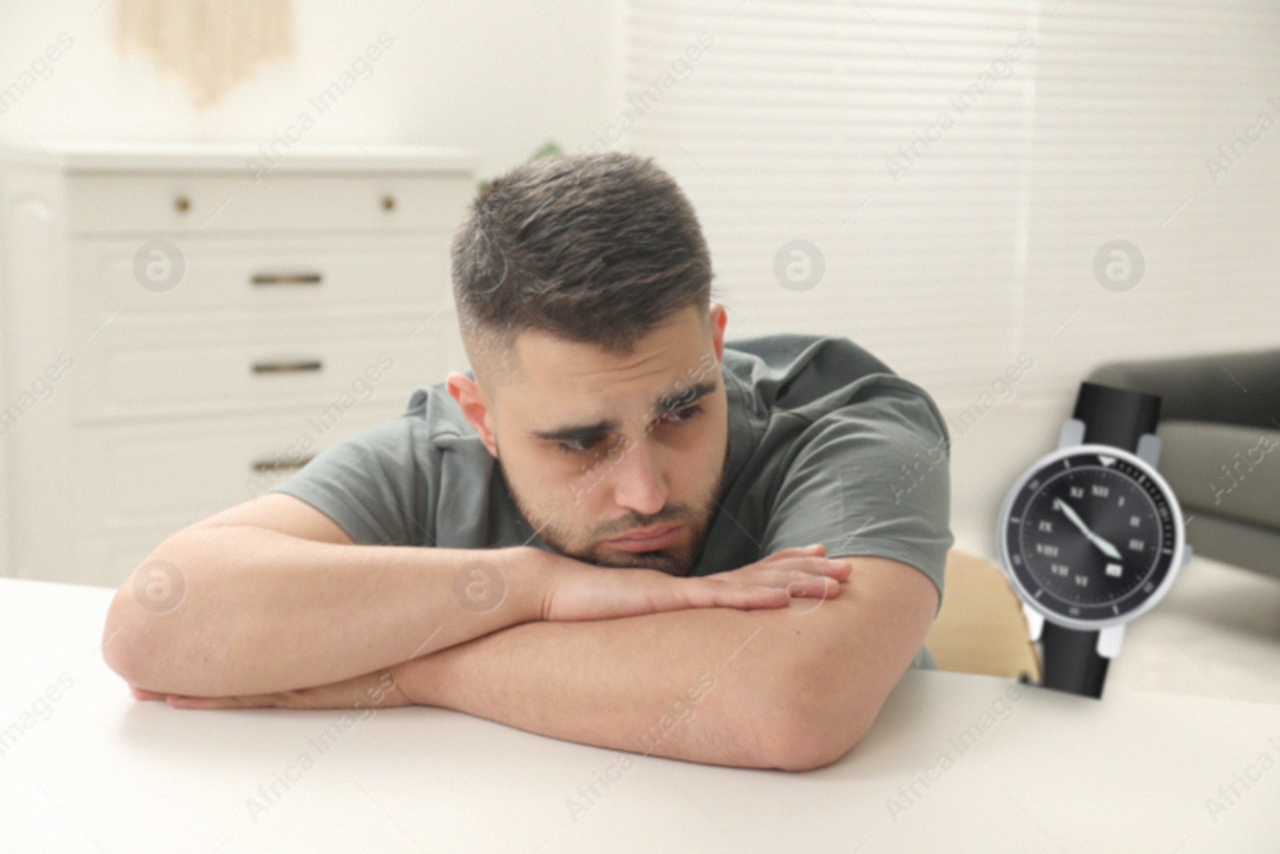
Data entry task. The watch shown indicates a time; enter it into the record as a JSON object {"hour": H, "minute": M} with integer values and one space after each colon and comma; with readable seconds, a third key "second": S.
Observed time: {"hour": 3, "minute": 51}
